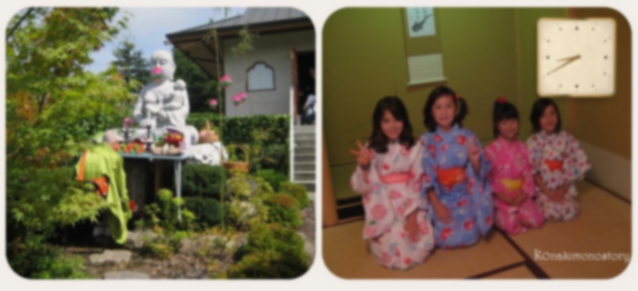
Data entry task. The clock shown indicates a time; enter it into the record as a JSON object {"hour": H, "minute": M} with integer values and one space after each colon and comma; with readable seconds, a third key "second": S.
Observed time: {"hour": 8, "minute": 40}
